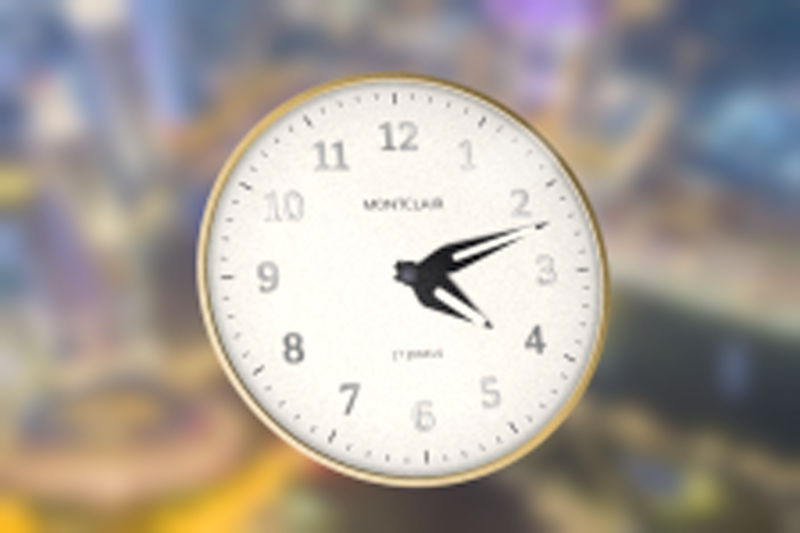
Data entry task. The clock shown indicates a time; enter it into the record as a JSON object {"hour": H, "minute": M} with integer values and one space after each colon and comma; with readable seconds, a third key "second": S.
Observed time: {"hour": 4, "minute": 12}
